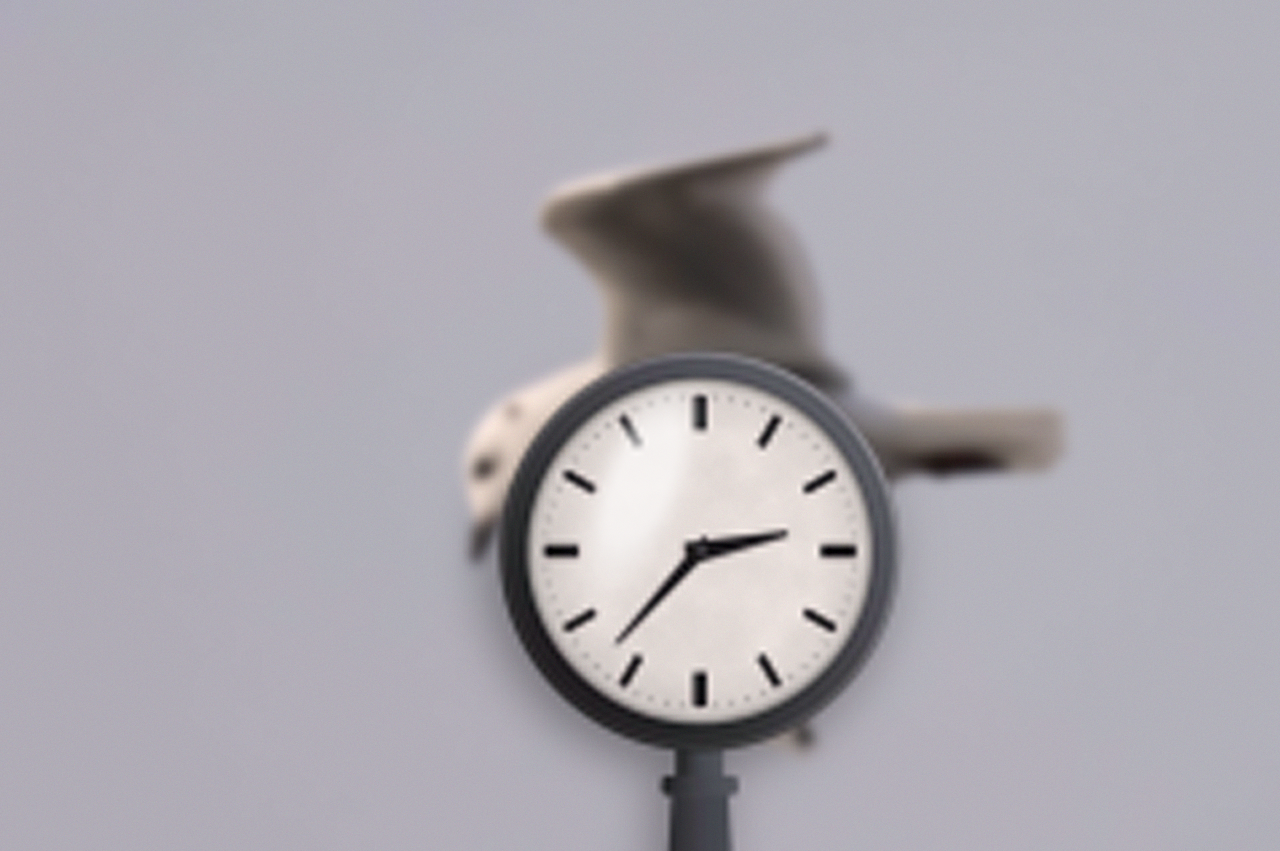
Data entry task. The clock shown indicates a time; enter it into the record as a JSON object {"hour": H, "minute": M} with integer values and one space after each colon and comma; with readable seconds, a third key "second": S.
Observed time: {"hour": 2, "minute": 37}
